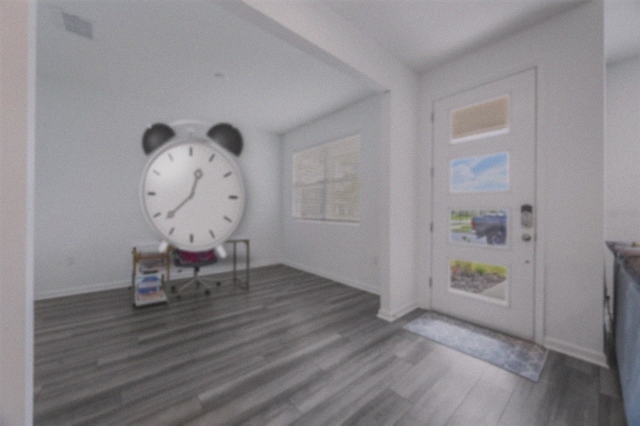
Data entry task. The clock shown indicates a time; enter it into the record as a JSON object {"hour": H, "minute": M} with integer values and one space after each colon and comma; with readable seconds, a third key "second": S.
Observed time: {"hour": 12, "minute": 38}
